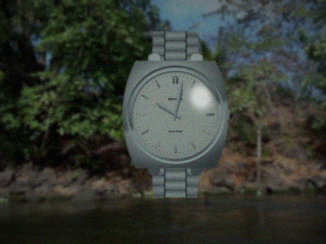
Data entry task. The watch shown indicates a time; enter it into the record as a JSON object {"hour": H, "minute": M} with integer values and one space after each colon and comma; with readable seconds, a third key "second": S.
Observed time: {"hour": 10, "minute": 2}
